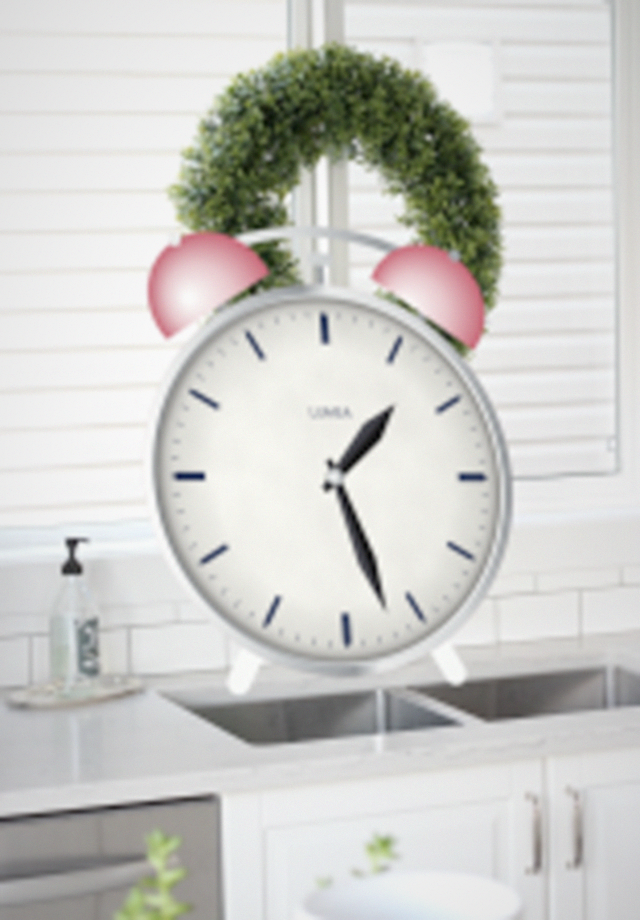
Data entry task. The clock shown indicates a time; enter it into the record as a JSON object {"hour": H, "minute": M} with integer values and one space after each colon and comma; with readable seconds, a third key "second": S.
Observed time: {"hour": 1, "minute": 27}
